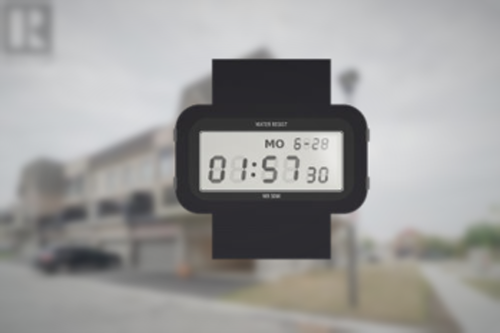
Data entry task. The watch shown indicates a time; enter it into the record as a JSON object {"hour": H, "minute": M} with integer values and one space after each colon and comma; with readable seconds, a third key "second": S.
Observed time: {"hour": 1, "minute": 57, "second": 30}
